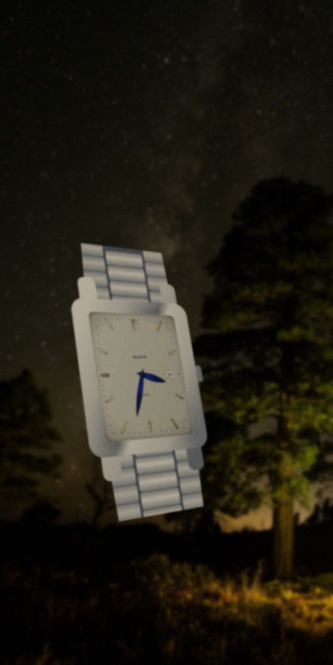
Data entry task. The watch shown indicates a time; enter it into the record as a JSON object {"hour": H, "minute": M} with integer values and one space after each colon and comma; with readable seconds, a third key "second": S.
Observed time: {"hour": 3, "minute": 33}
